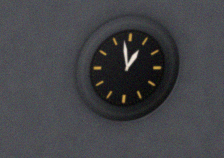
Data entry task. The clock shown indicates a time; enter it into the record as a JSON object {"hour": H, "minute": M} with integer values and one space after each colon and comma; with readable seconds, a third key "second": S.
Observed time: {"hour": 12, "minute": 58}
